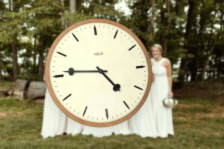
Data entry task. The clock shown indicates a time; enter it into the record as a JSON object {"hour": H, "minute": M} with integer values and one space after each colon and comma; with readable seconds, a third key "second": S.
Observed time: {"hour": 4, "minute": 46}
